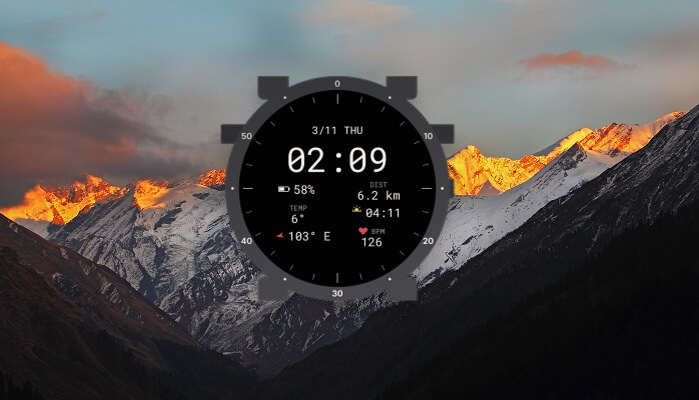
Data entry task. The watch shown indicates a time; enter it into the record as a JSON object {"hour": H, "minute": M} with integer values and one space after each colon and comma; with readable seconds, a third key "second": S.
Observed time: {"hour": 2, "minute": 9}
